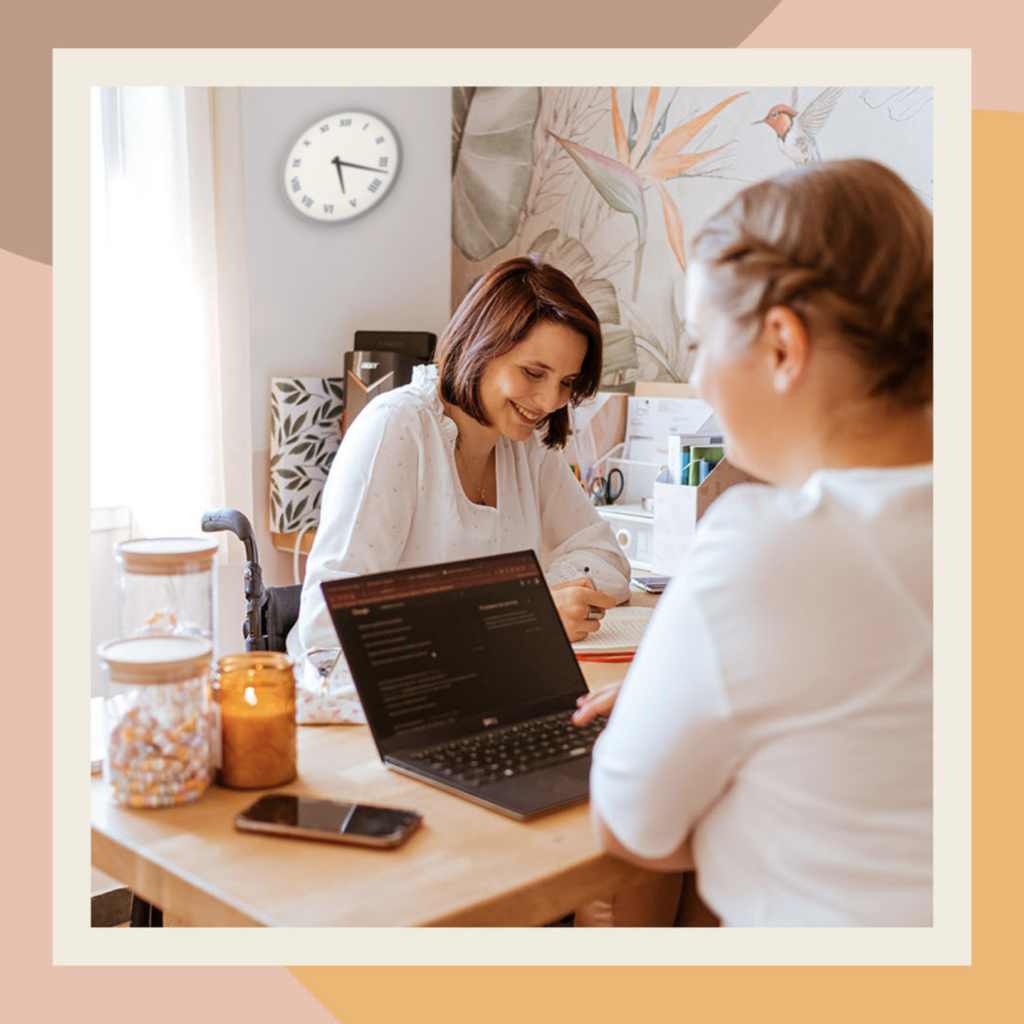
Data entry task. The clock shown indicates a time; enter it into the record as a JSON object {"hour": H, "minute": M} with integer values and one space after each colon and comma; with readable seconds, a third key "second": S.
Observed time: {"hour": 5, "minute": 17}
